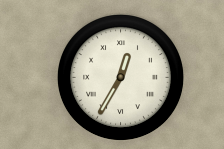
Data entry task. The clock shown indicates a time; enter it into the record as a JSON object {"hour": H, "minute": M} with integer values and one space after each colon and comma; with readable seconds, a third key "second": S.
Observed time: {"hour": 12, "minute": 35}
